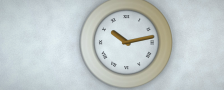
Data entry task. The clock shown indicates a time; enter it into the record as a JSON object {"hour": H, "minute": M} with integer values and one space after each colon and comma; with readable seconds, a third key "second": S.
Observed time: {"hour": 10, "minute": 13}
